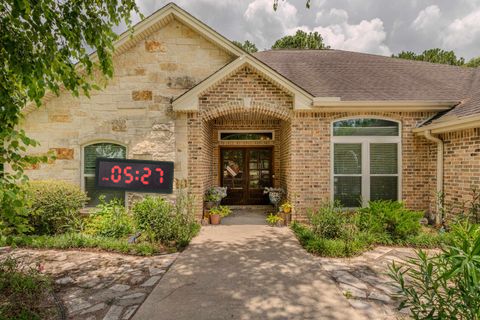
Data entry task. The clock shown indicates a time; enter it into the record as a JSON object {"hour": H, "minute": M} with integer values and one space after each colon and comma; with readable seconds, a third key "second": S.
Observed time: {"hour": 5, "minute": 27}
